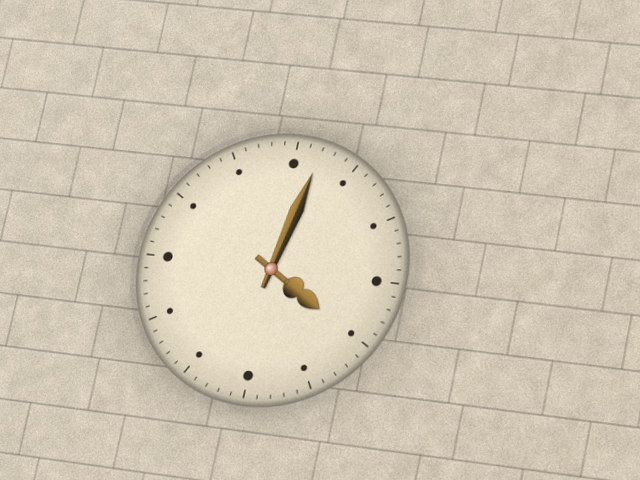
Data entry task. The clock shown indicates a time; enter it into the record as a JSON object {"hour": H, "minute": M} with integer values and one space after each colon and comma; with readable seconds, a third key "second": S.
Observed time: {"hour": 4, "minute": 2}
